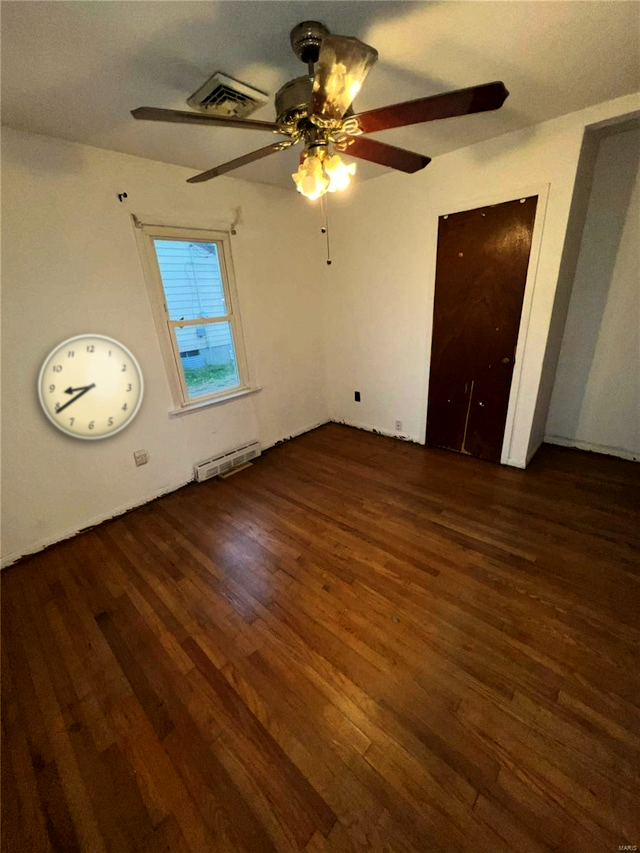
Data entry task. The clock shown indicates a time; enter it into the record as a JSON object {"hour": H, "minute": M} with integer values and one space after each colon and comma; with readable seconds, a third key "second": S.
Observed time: {"hour": 8, "minute": 39}
